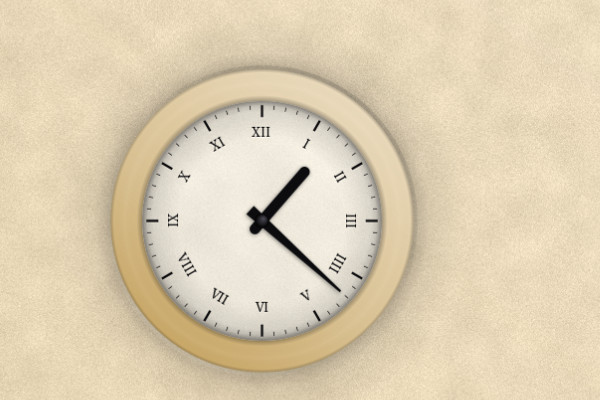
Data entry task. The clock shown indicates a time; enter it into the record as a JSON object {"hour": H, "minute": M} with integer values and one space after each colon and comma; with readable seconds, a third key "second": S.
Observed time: {"hour": 1, "minute": 22}
